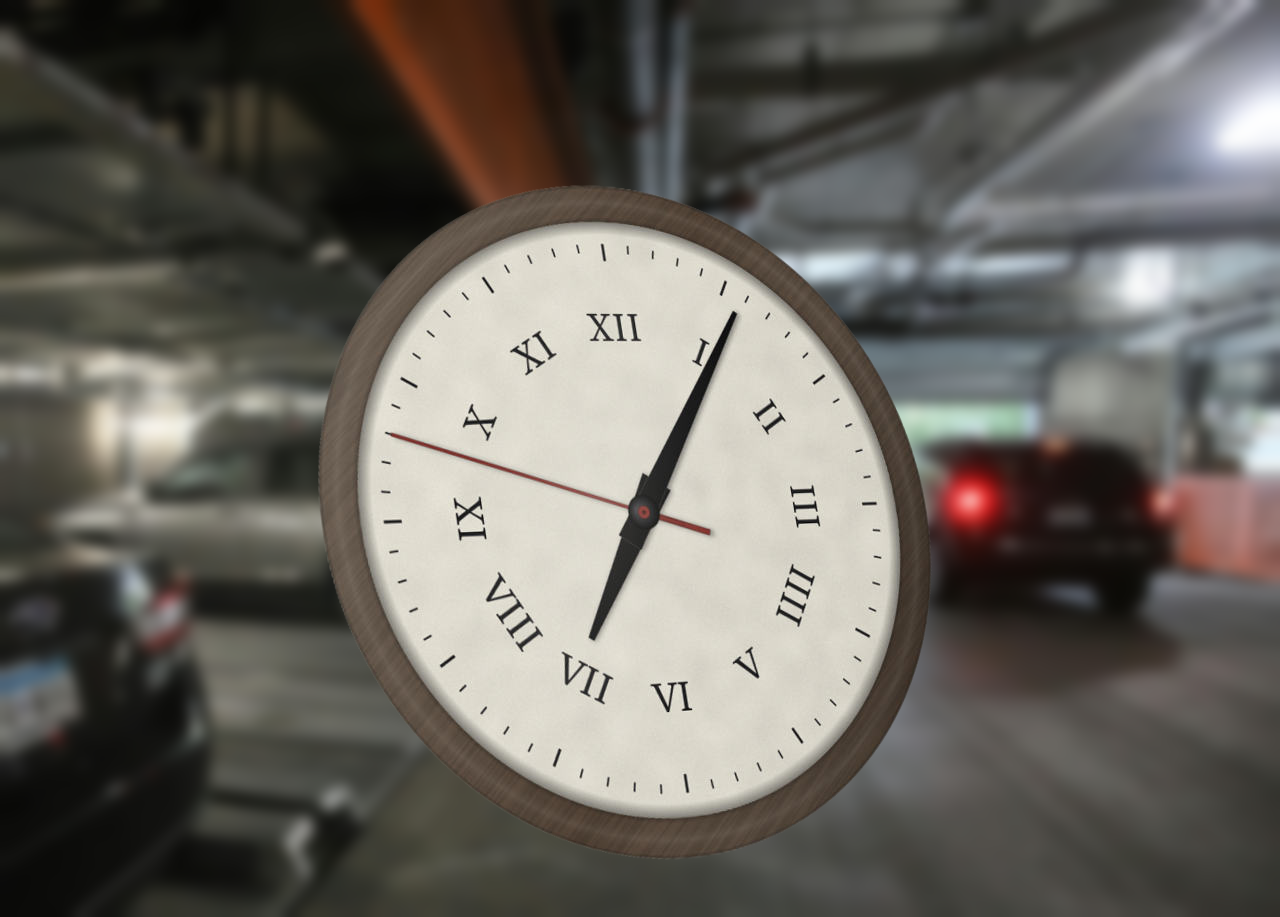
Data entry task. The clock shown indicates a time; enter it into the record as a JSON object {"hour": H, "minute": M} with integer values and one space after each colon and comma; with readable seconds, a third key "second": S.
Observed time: {"hour": 7, "minute": 5, "second": 48}
